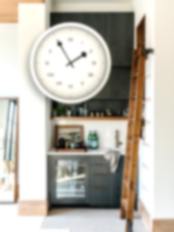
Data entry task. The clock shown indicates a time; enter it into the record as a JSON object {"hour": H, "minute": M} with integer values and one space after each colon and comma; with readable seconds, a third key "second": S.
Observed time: {"hour": 1, "minute": 55}
